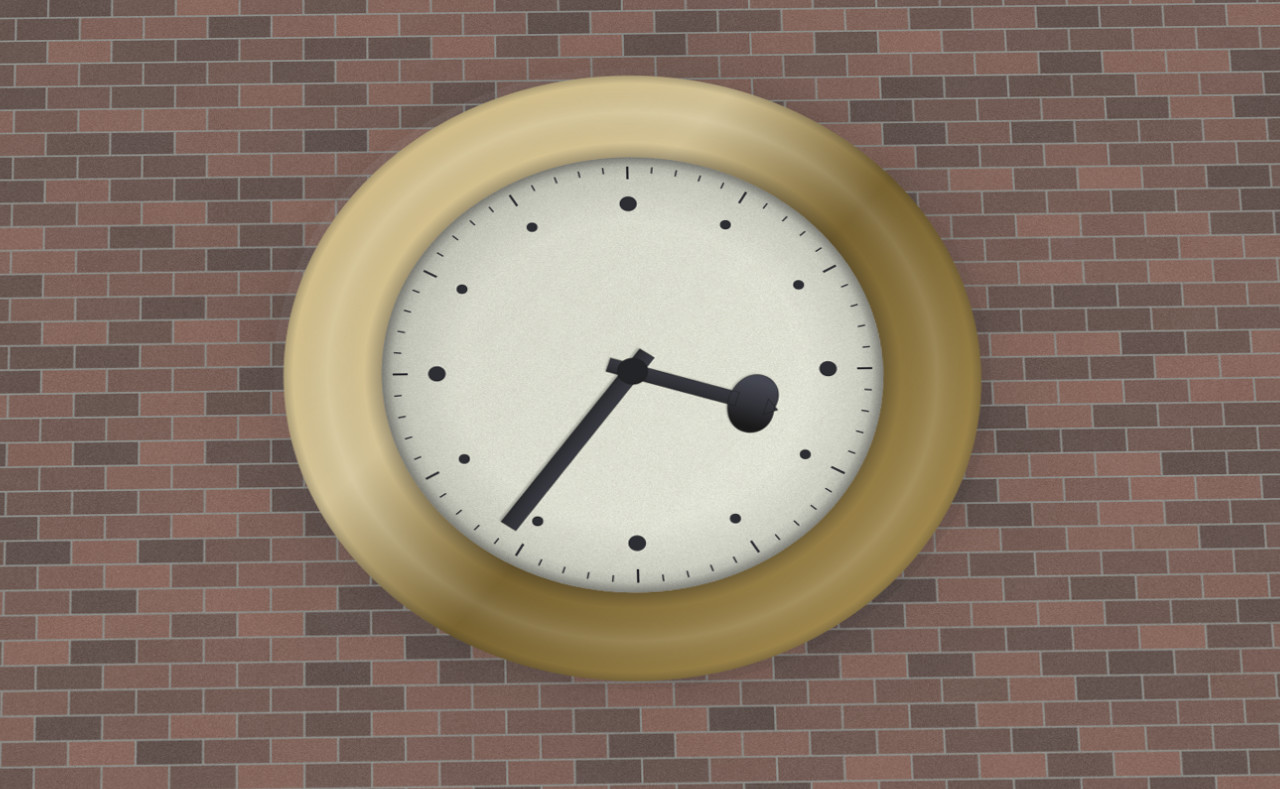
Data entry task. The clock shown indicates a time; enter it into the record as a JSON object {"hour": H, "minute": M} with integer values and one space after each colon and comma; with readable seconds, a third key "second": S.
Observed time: {"hour": 3, "minute": 36}
